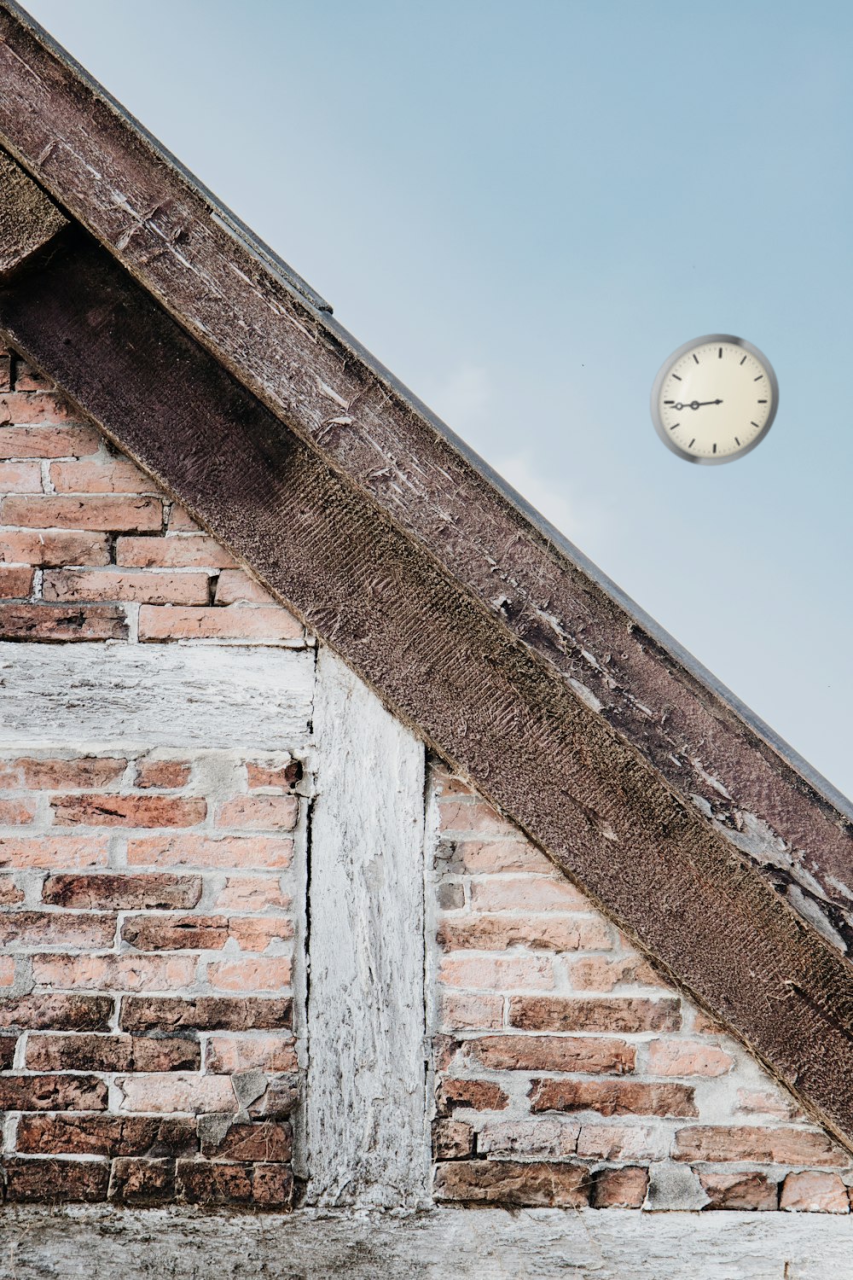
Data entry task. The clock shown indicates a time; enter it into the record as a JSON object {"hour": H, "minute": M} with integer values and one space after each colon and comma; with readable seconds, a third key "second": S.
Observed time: {"hour": 8, "minute": 44}
